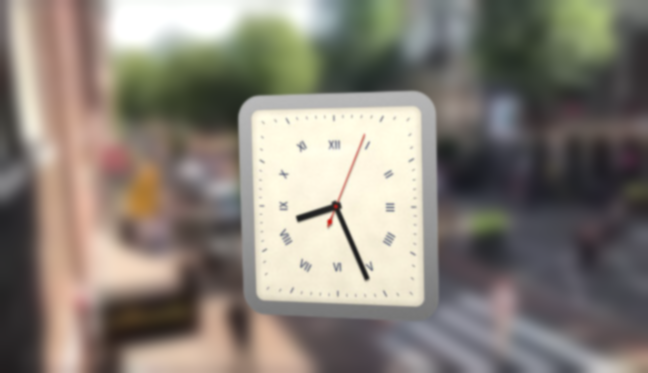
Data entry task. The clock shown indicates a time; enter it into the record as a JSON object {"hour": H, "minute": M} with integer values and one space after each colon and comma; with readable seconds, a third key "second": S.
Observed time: {"hour": 8, "minute": 26, "second": 4}
